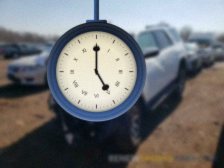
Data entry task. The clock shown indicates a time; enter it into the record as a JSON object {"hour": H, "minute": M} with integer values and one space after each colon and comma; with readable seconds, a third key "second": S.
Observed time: {"hour": 5, "minute": 0}
